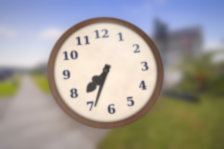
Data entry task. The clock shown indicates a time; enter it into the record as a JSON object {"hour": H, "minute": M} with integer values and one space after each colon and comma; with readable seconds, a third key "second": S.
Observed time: {"hour": 7, "minute": 34}
